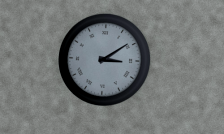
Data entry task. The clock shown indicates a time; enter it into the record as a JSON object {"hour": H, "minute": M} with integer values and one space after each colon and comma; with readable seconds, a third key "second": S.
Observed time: {"hour": 3, "minute": 9}
